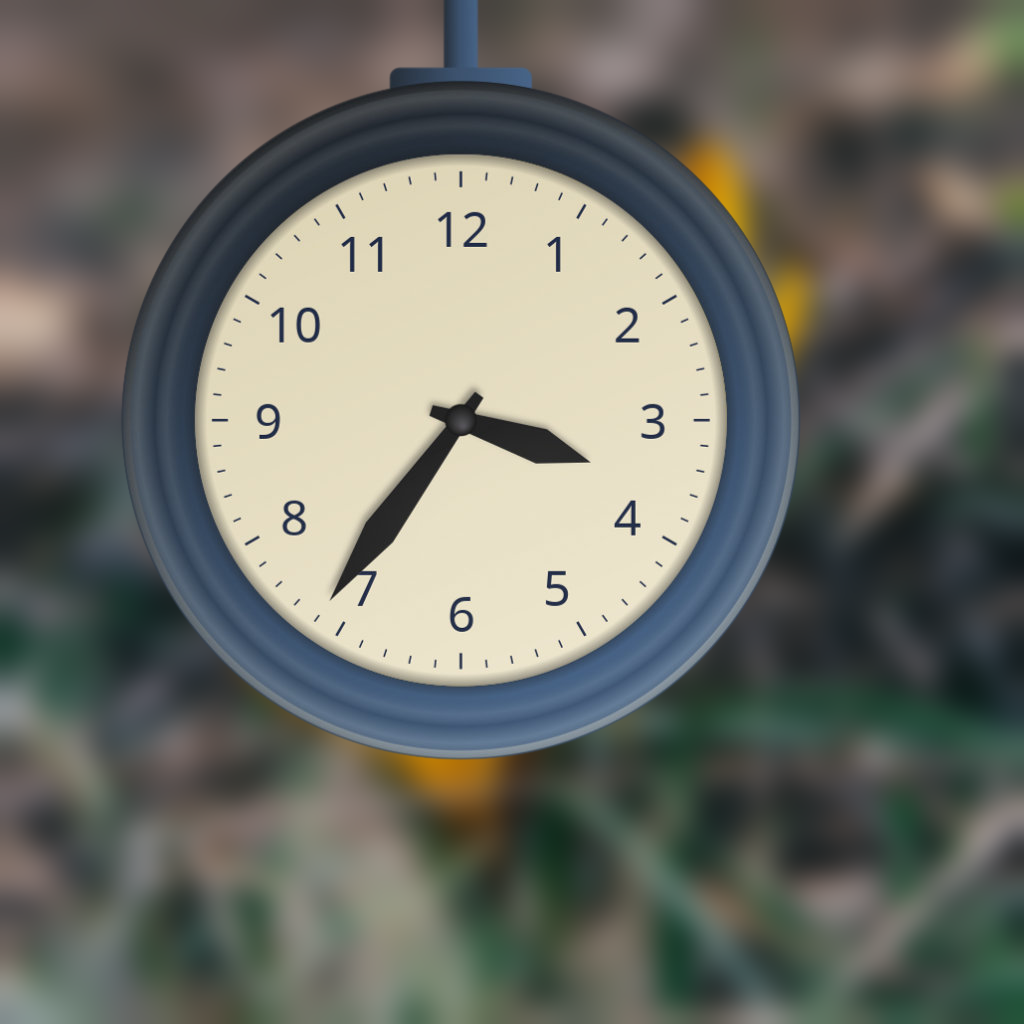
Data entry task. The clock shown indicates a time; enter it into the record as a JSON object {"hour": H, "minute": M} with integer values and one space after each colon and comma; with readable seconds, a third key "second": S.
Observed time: {"hour": 3, "minute": 36}
